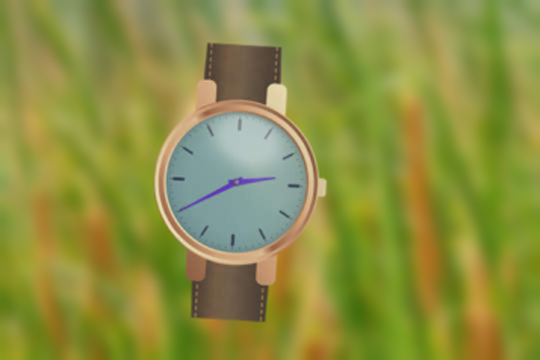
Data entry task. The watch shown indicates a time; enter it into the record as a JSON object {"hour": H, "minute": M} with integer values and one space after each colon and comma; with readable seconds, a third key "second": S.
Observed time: {"hour": 2, "minute": 40}
